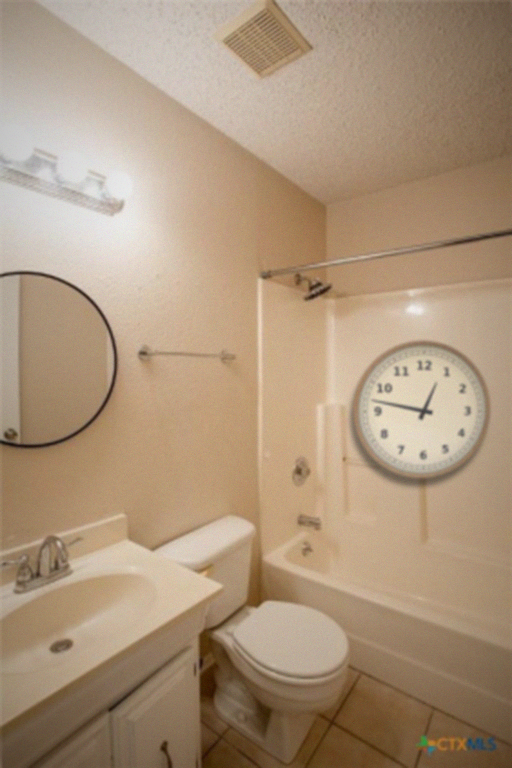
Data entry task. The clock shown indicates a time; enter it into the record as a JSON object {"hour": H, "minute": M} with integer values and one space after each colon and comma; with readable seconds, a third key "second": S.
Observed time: {"hour": 12, "minute": 47}
